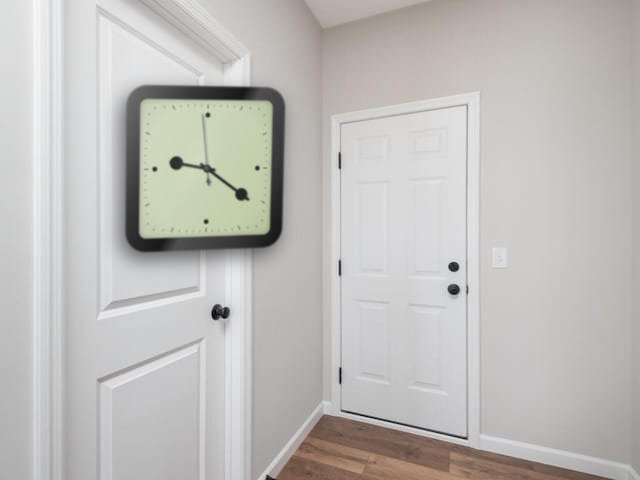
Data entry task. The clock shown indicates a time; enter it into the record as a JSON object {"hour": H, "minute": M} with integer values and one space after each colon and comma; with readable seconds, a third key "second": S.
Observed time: {"hour": 9, "minute": 20, "second": 59}
